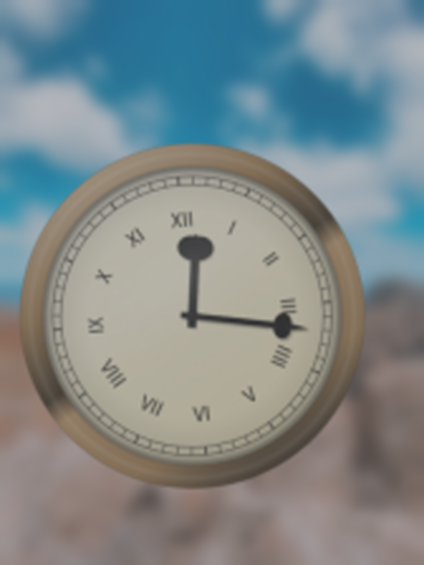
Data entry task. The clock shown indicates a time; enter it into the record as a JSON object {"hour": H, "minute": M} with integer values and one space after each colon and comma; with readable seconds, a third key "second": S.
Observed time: {"hour": 12, "minute": 17}
